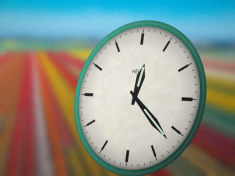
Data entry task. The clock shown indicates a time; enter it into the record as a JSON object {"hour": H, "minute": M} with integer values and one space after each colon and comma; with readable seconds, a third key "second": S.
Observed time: {"hour": 12, "minute": 22}
